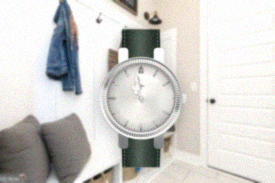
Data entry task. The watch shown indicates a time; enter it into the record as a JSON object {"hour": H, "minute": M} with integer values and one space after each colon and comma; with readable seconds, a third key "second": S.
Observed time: {"hour": 10, "minute": 58}
